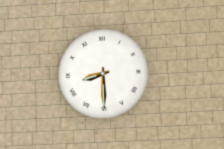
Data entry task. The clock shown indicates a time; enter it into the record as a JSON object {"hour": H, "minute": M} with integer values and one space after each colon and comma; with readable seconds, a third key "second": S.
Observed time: {"hour": 8, "minute": 30}
